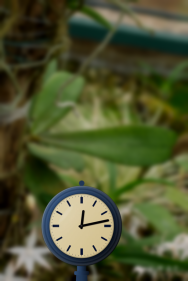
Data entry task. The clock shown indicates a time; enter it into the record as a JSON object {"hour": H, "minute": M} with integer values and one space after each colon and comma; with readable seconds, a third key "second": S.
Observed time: {"hour": 12, "minute": 13}
